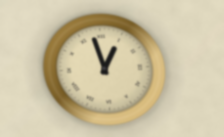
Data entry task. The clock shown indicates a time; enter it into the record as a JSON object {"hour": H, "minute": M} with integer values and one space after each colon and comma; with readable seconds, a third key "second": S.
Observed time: {"hour": 12, "minute": 58}
